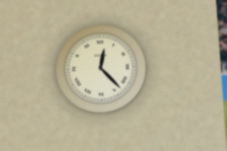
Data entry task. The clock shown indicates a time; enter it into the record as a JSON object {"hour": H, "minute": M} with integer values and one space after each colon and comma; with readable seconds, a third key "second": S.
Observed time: {"hour": 12, "minute": 23}
